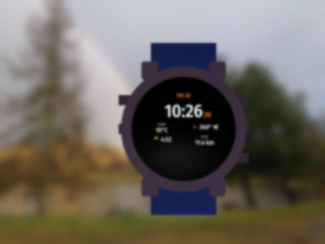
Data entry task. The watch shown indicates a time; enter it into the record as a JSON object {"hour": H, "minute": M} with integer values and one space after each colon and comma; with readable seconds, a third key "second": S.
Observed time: {"hour": 10, "minute": 26}
